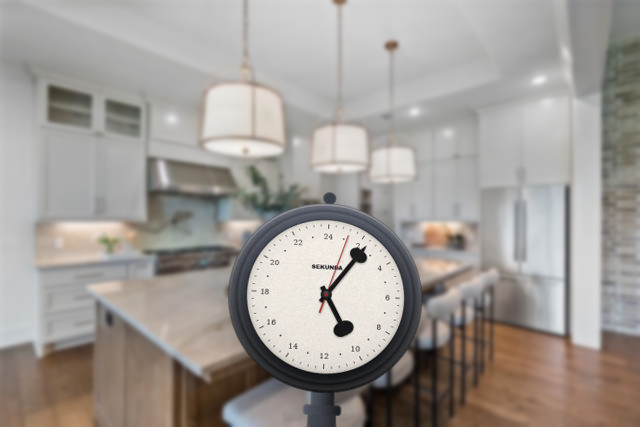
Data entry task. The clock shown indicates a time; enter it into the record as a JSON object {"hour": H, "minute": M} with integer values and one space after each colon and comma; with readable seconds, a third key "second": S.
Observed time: {"hour": 10, "minute": 6, "second": 3}
